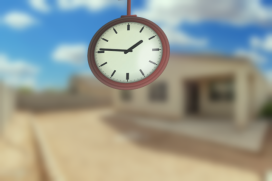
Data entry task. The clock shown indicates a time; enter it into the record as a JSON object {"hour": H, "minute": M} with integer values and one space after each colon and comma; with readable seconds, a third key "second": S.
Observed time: {"hour": 1, "minute": 46}
